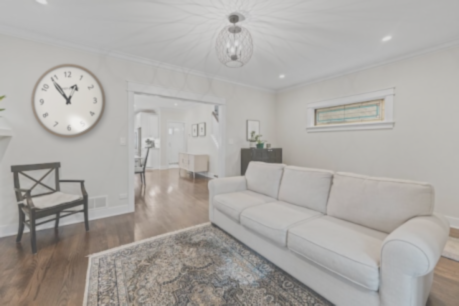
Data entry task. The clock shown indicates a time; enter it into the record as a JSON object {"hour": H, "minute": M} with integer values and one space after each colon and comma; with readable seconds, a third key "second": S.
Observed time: {"hour": 12, "minute": 54}
